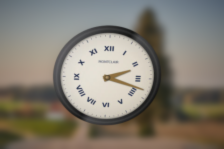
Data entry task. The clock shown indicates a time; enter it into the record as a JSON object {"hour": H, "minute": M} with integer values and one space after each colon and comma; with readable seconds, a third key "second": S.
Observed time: {"hour": 2, "minute": 18}
